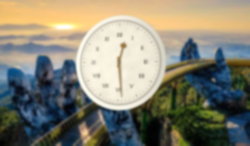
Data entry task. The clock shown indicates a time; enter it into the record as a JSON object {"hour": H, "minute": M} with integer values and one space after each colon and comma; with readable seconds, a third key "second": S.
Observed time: {"hour": 12, "minute": 29}
